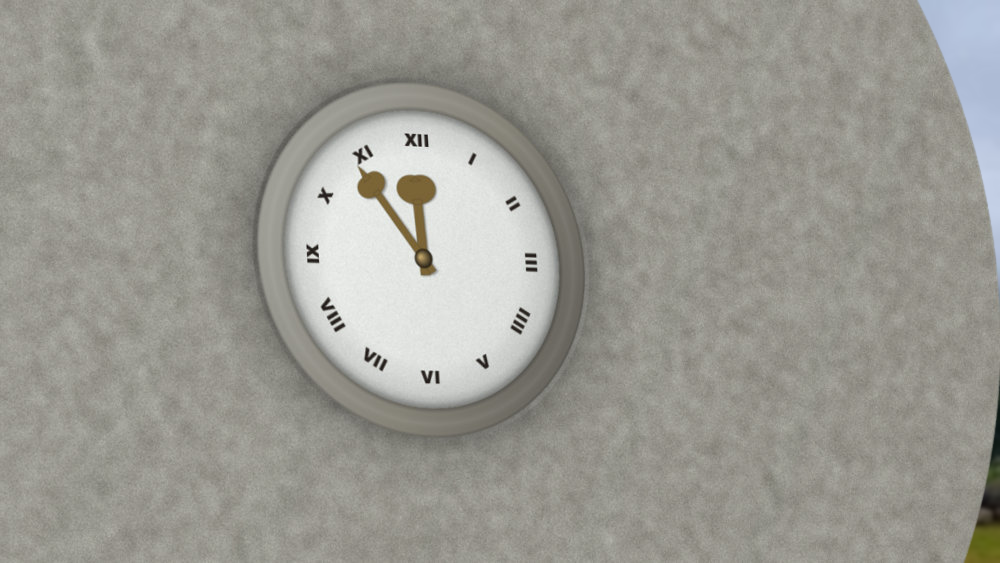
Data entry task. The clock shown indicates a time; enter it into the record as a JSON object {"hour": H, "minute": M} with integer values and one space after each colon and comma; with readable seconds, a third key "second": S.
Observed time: {"hour": 11, "minute": 54}
